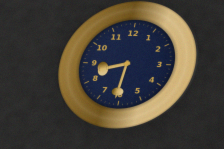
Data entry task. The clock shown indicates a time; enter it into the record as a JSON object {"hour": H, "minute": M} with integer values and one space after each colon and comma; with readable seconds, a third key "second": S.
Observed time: {"hour": 8, "minute": 31}
